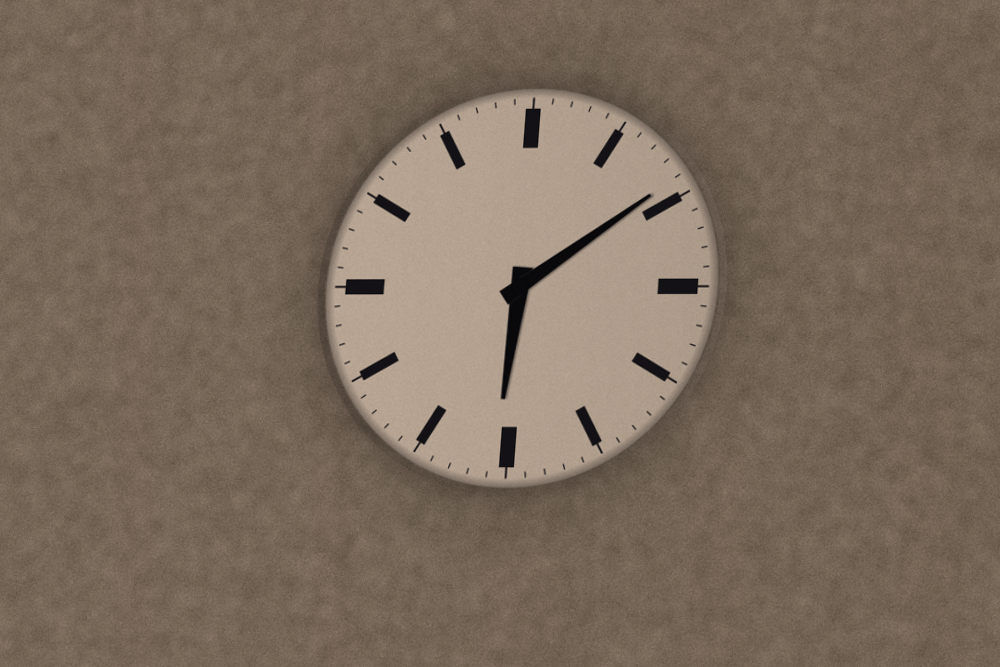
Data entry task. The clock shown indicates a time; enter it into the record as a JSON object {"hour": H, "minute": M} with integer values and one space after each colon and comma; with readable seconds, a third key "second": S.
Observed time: {"hour": 6, "minute": 9}
